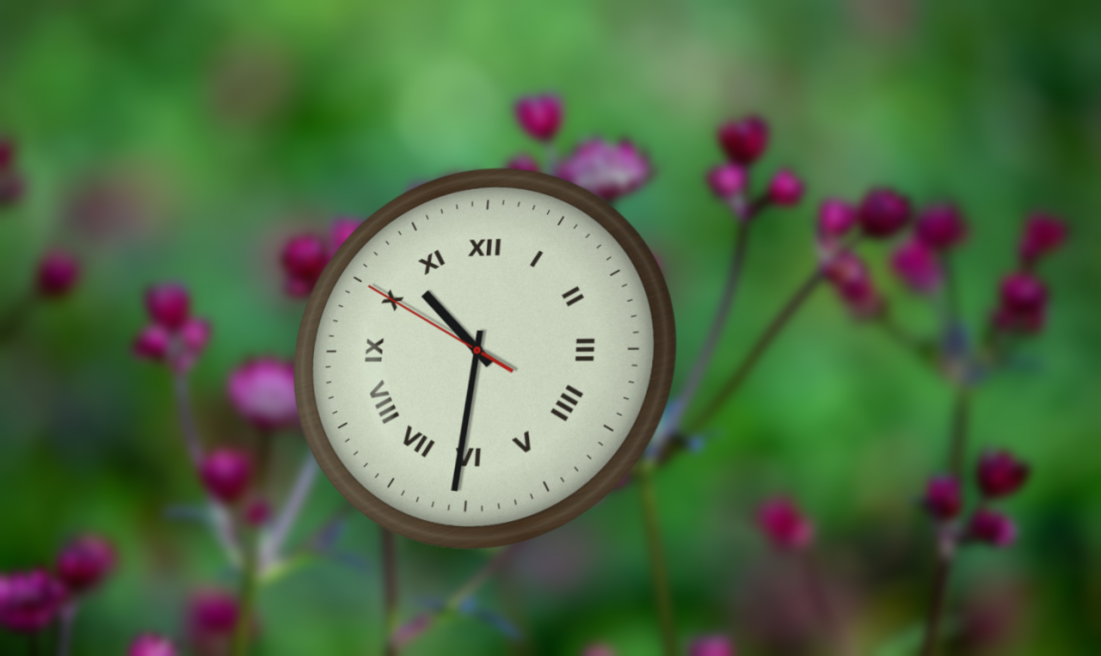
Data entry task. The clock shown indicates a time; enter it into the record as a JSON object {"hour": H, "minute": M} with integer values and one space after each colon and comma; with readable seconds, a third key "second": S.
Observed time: {"hour": 10, "minute": 30, "second": 50}
